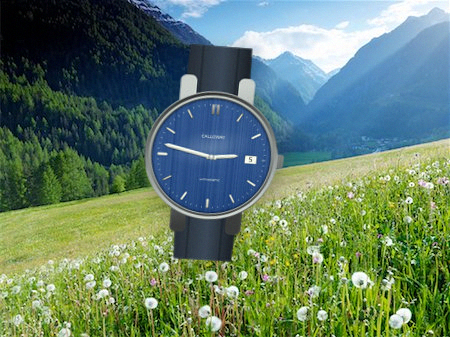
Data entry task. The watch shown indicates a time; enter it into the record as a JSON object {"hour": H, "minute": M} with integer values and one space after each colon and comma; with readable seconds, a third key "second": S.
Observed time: {"hour": 2, "minute": 47}
